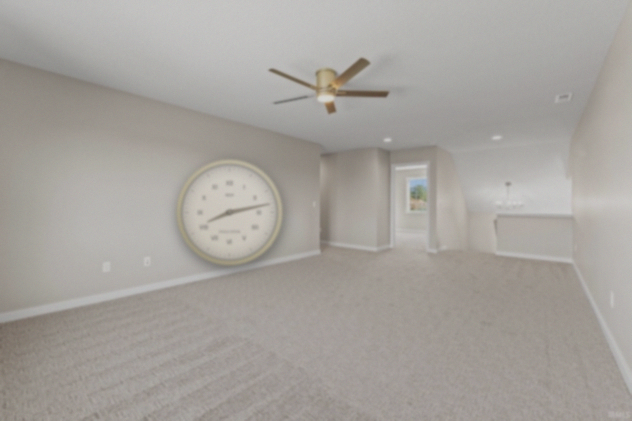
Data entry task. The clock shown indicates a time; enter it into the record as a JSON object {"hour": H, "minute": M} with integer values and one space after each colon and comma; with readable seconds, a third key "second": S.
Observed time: {"hour": 8, "minute": 13}
